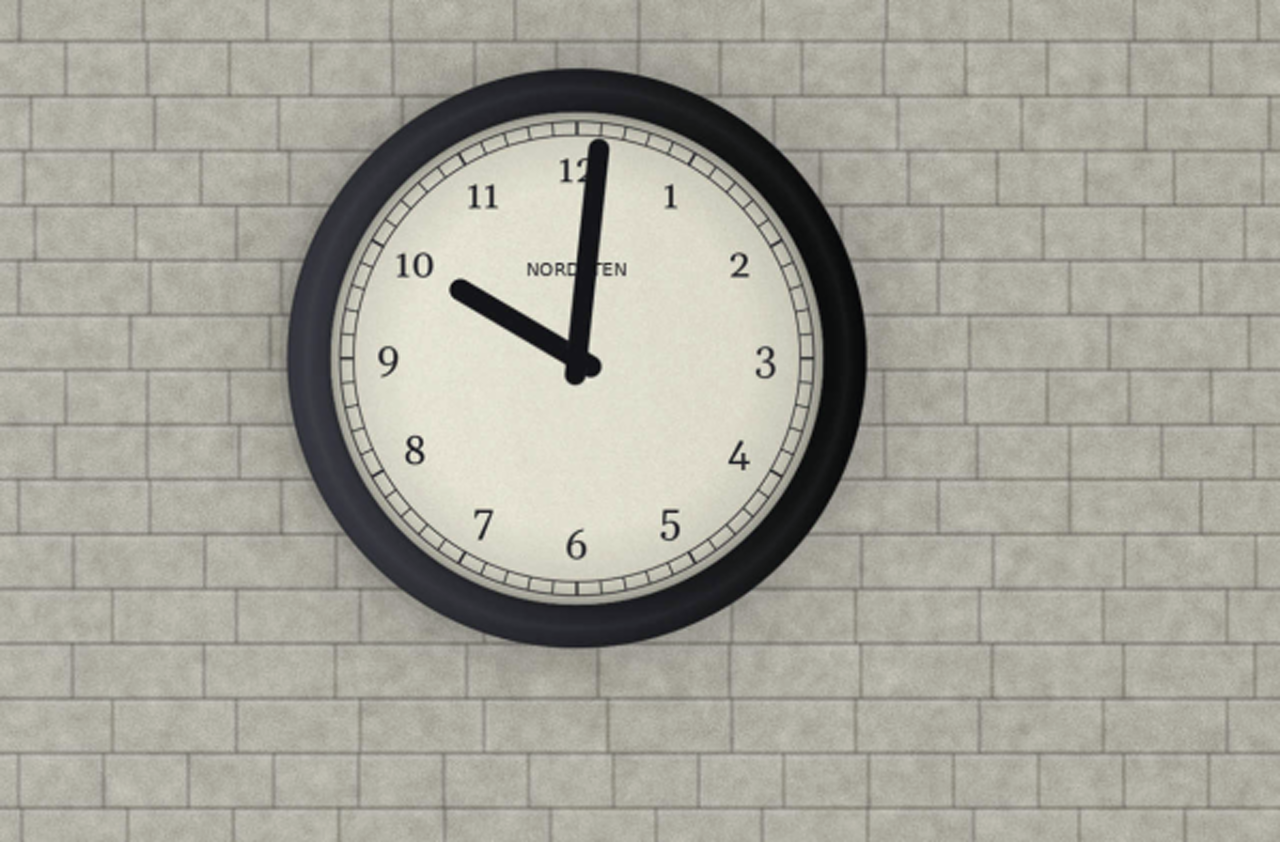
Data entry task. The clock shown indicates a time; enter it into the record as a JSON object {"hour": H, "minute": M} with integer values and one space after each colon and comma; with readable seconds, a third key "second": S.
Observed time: {"hour": 10, "minute": 1}
